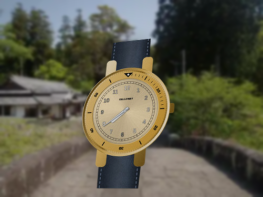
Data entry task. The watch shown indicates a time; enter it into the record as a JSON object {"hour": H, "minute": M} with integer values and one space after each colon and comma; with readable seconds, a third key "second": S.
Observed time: {"hour": 7, "minute": 39}
